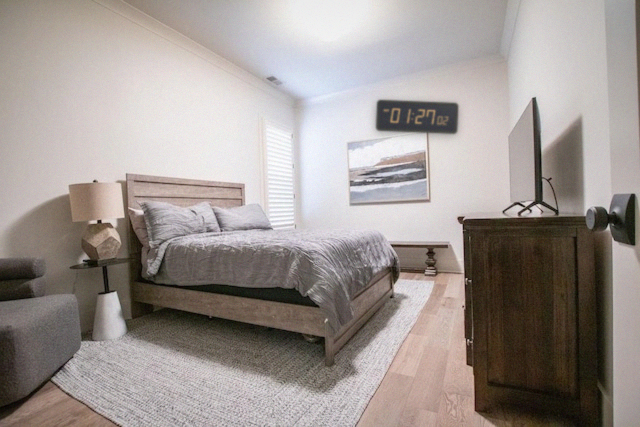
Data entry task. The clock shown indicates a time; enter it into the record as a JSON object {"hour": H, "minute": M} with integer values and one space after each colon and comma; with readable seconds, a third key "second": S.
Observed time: {"hour": 1, "minute": 27}
